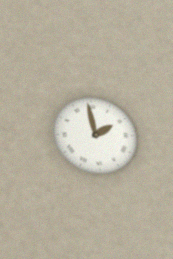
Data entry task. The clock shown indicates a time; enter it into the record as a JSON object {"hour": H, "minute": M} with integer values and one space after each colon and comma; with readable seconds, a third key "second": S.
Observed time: {"hour": 1, "minute": 59}
